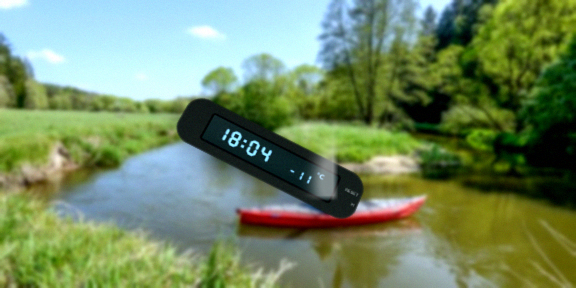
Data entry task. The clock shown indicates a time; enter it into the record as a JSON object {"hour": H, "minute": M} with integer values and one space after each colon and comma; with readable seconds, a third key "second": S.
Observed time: {"hour": 18, "minute": 4}
